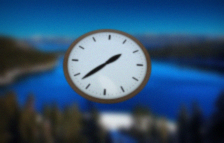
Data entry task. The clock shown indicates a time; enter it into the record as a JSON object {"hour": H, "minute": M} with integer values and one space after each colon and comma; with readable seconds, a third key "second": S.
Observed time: {"hour": 1, "minute": 38}
